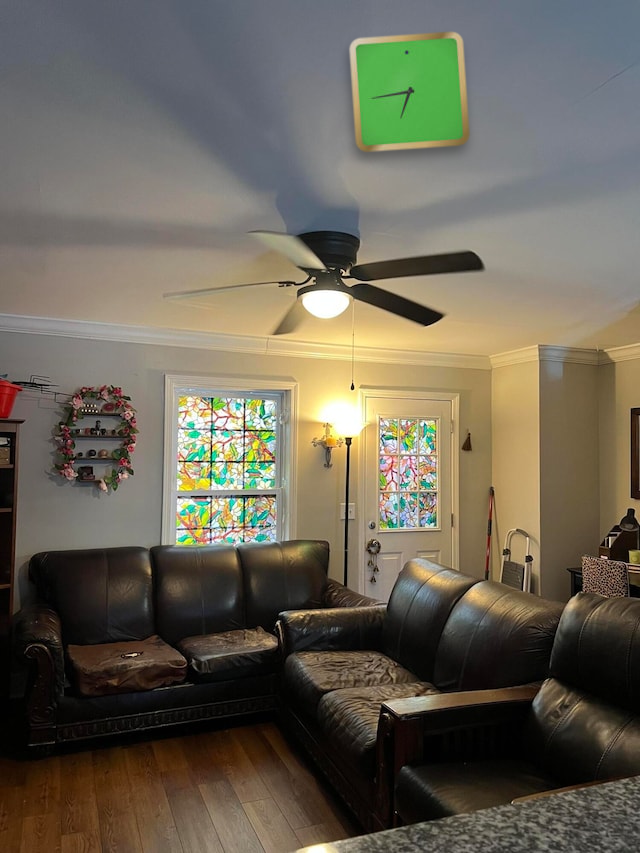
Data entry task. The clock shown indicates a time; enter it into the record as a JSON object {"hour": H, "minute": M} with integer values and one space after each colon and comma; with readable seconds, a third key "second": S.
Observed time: {"hour": 6, "minute": 44}
